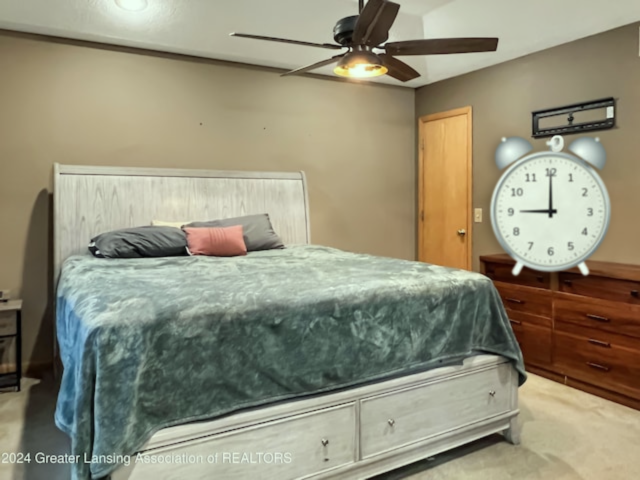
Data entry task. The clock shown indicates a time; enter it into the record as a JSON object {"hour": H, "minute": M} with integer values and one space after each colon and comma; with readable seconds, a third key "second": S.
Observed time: {"hour": 9, "minute": 0}
